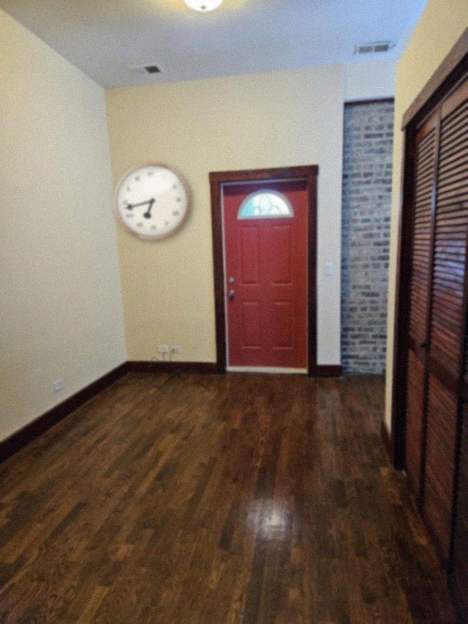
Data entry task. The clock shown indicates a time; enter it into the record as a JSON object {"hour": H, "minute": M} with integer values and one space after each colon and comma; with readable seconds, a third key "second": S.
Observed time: {"hour": 6, "minute": 43}
